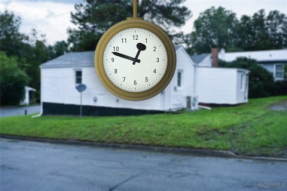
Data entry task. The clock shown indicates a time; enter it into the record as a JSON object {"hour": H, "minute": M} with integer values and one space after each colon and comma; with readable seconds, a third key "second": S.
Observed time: {"hour": 12, "minute": 48}
